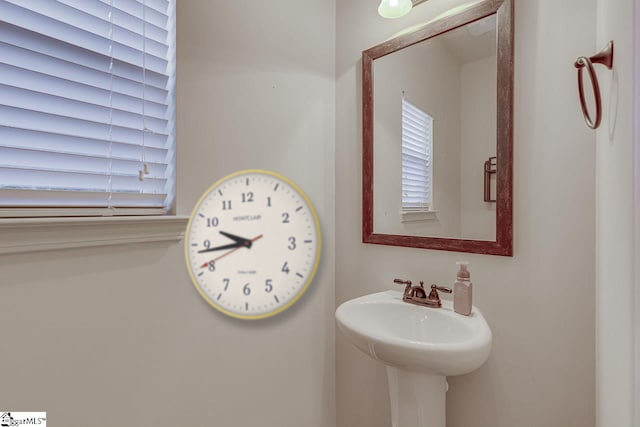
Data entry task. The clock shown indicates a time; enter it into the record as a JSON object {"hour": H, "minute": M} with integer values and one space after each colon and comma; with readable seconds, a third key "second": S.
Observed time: {"hour": 9, "minute": 43, "second": 41}
